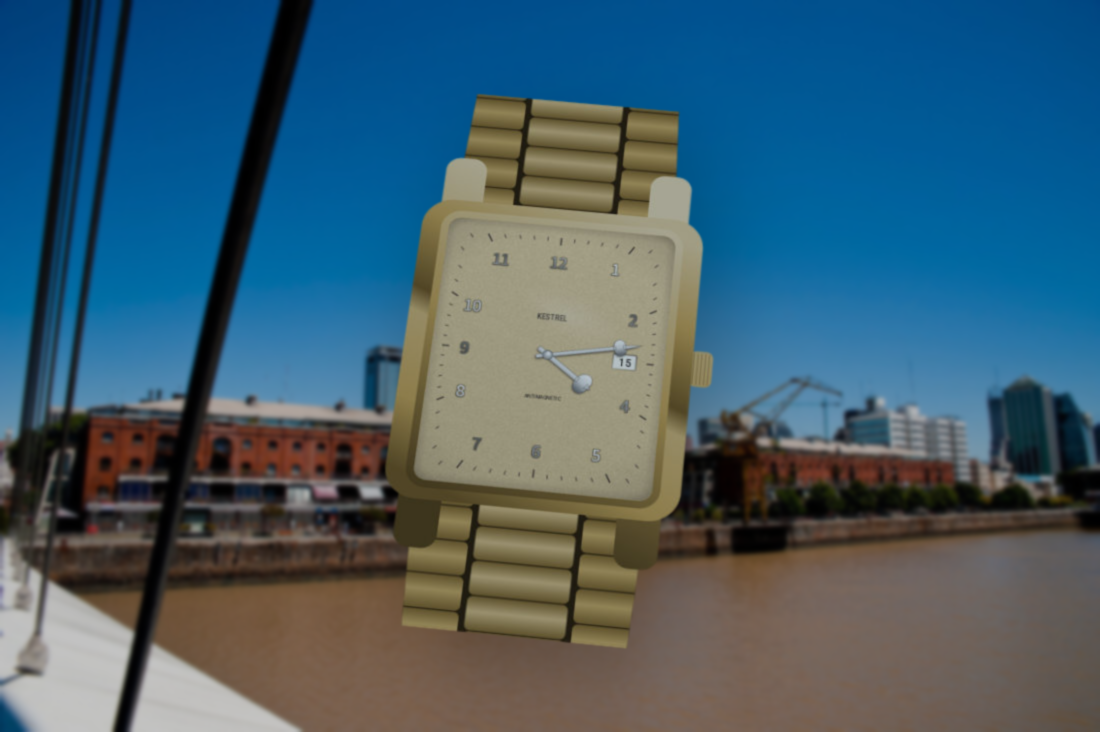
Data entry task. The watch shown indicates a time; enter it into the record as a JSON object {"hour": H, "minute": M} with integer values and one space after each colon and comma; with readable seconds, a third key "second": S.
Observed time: {"hour": 4, "minute": 13}
